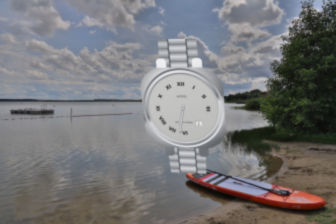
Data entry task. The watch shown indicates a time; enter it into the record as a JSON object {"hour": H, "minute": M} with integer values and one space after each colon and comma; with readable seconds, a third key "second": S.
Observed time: {"hour": 6, "minute": 32}
